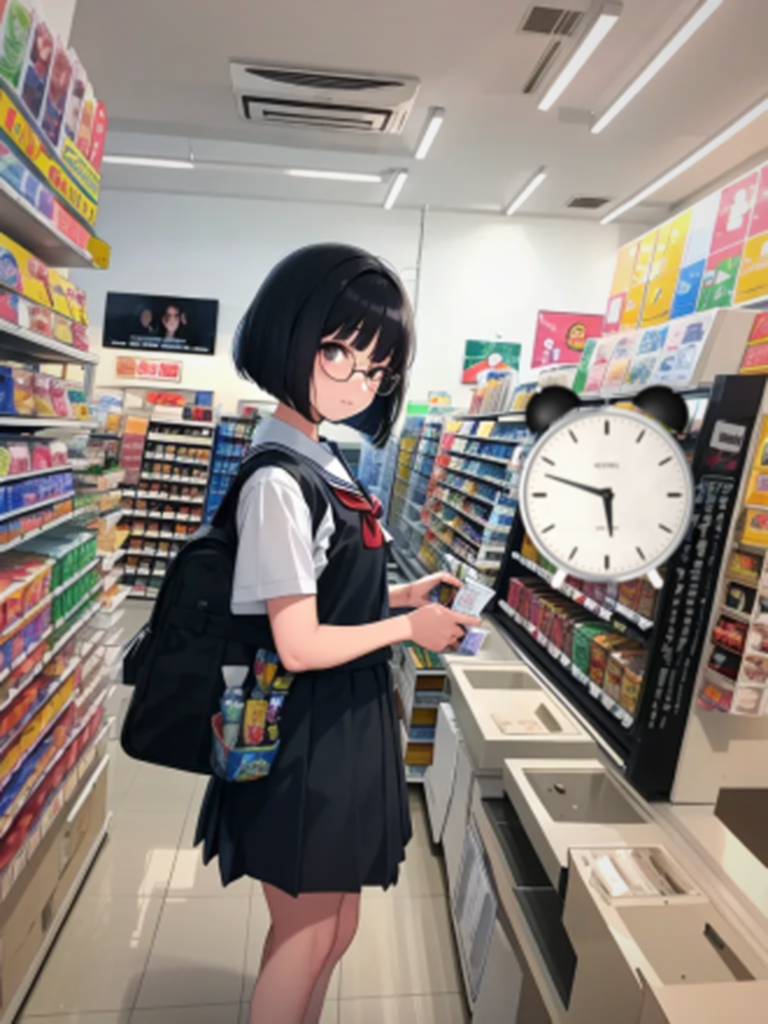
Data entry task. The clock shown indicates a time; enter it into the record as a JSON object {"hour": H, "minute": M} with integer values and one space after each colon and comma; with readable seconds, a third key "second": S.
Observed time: {"hour": 5, "minute": 48}
